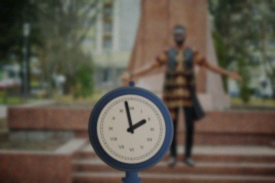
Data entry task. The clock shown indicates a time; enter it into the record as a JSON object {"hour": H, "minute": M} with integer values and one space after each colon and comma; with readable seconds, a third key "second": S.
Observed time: {"hour": 1, "minute": 58}
